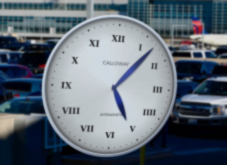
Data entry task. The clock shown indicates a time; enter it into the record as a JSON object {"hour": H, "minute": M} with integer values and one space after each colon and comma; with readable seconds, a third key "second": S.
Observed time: {"hour": 5, "minute": 7}
